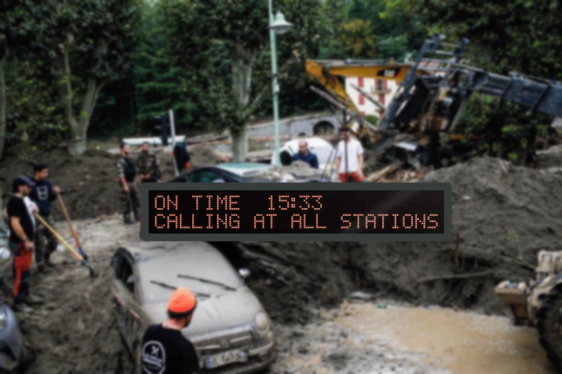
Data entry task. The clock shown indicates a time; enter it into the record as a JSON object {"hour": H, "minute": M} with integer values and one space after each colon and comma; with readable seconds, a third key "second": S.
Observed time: {"hour": 15, "minute": 33}
